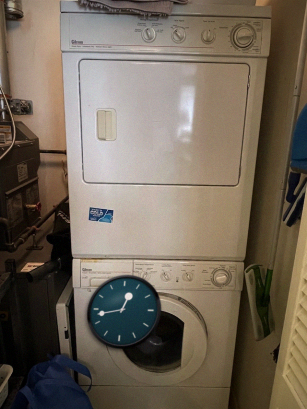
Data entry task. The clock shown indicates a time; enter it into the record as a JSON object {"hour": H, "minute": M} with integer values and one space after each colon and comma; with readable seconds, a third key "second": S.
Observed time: {"hour": 12, "minute": 43}
